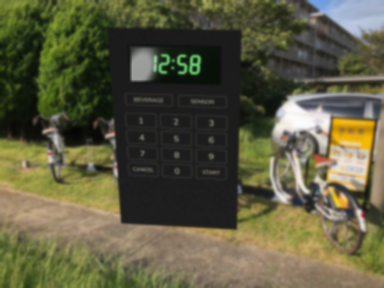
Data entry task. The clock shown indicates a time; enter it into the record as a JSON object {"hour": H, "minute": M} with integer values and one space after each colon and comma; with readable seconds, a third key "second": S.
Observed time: {"hour": 12, "minute": 58}
